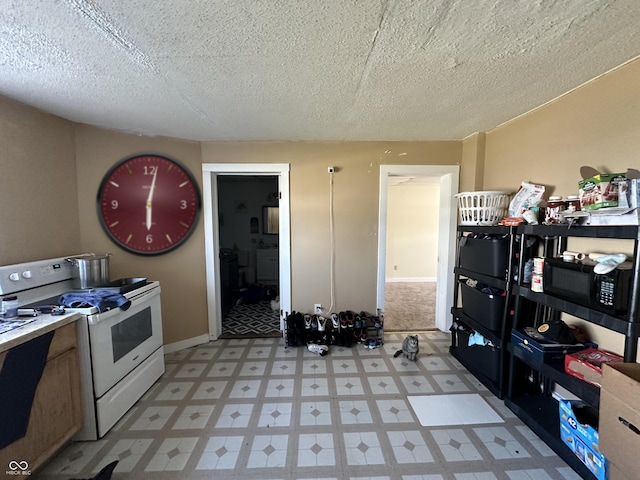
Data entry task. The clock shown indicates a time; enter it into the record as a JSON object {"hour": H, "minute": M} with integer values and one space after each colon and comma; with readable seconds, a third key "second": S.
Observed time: {"hour": 6, "minute": 2}
